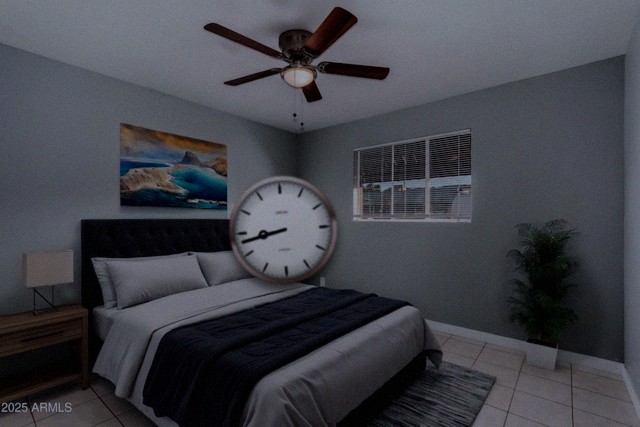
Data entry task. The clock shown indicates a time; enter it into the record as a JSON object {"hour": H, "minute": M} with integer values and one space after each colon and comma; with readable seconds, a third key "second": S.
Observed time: {"hour": 8, "minute": 43}
